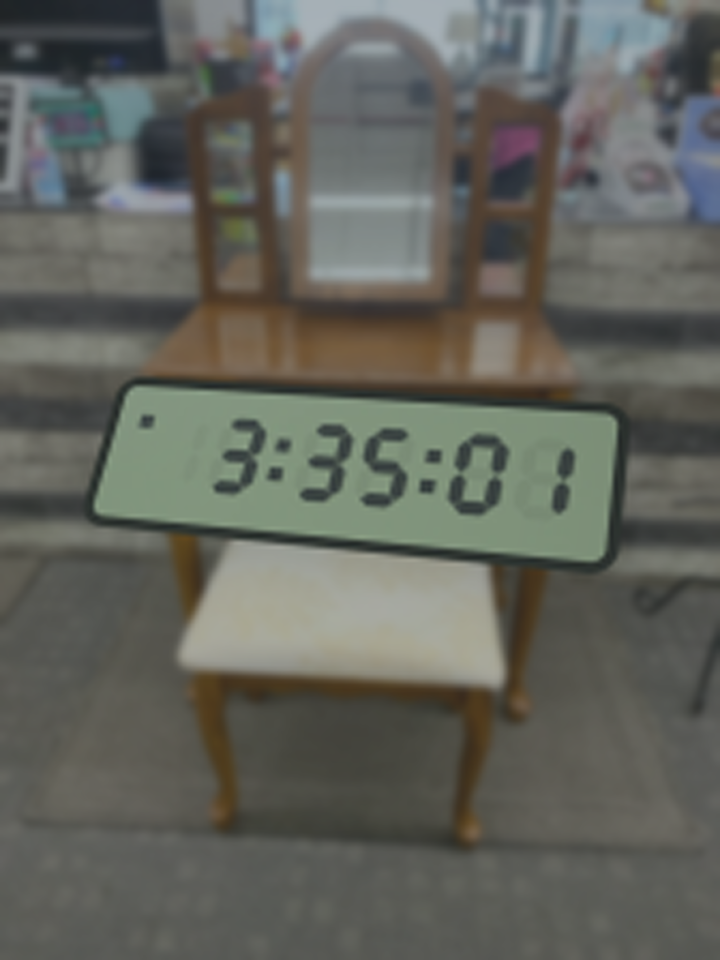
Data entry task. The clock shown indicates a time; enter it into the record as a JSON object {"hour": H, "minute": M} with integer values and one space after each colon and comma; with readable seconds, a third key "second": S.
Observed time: {"hour": 3, "minute": 35, "second": 1}
